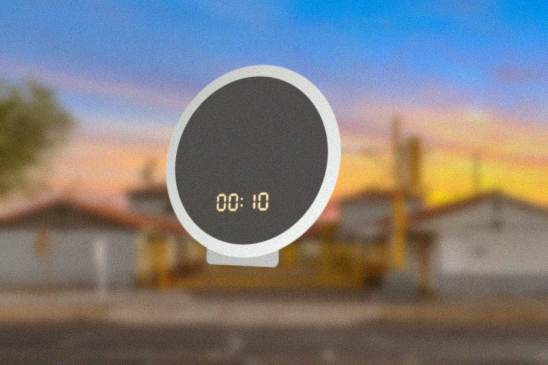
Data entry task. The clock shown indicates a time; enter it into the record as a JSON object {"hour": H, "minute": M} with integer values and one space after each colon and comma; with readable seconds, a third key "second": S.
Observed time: {"hour": 0, "minute": 10}
